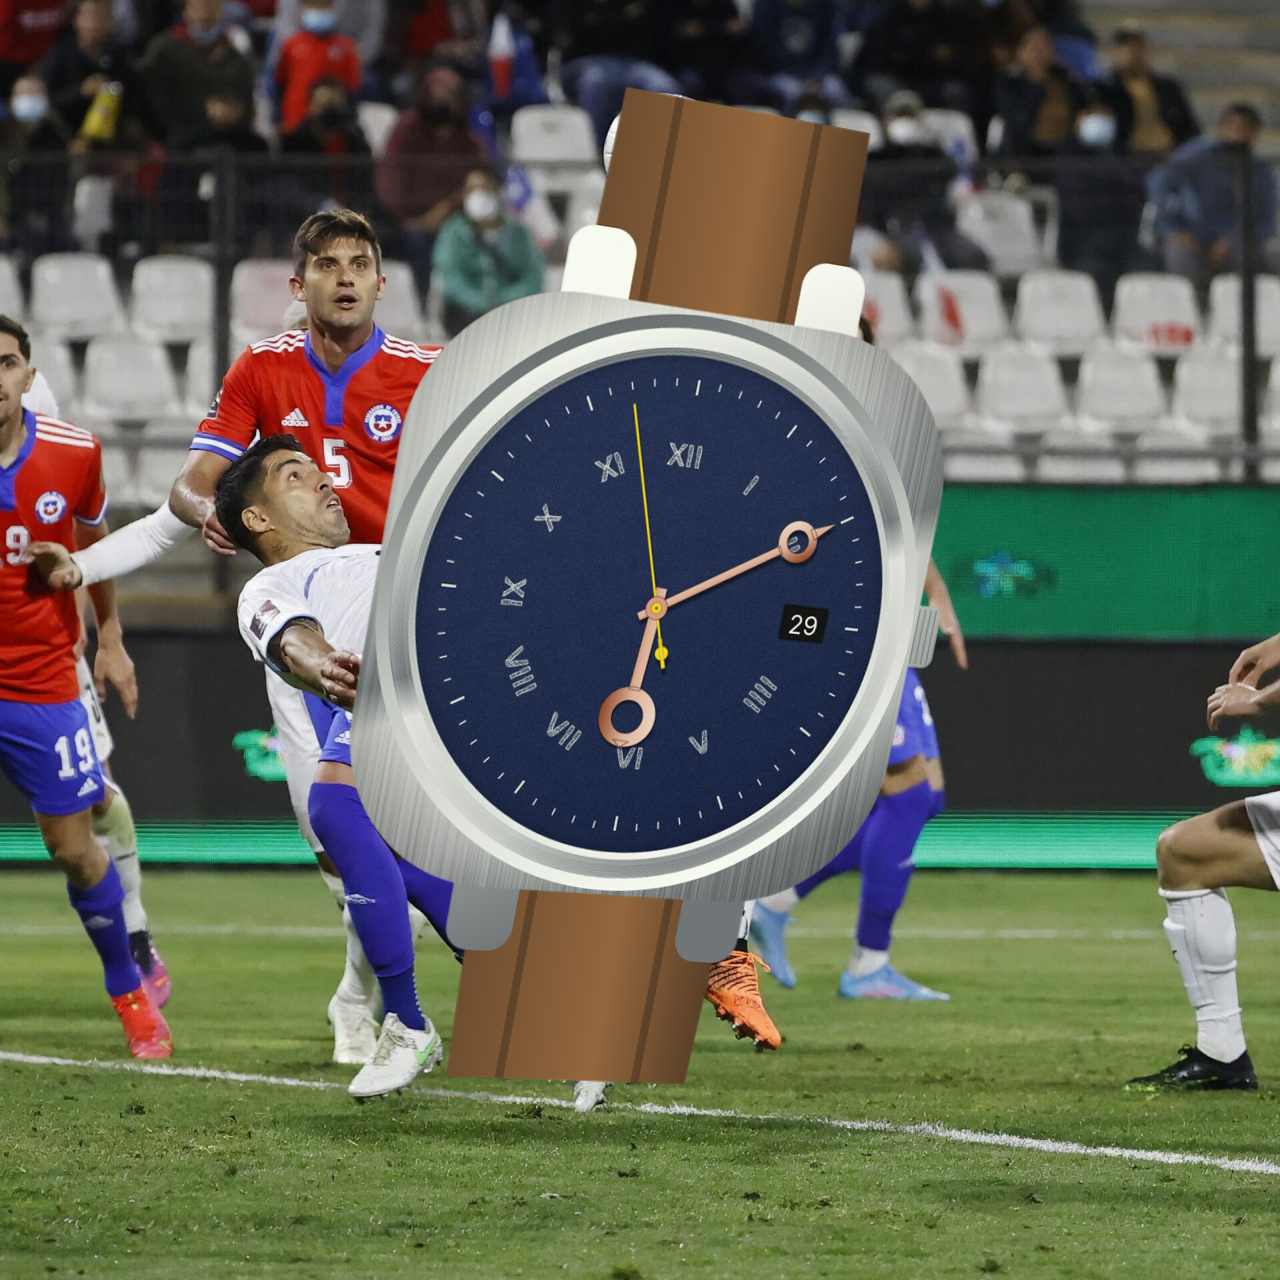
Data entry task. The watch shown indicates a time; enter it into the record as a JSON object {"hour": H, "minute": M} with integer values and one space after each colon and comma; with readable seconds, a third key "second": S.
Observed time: {"hour": 6, "minute": 9, "second": 57}
